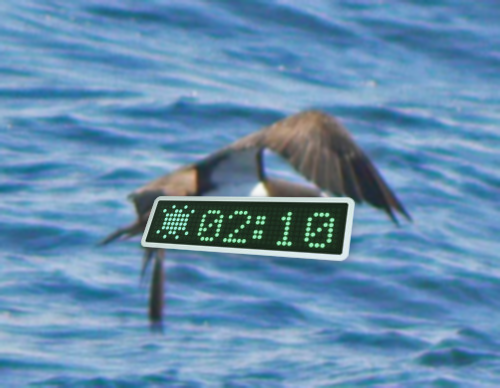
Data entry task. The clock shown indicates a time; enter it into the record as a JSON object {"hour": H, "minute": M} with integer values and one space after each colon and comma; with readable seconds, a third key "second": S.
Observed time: {"hour": 2, "minute": 10}
